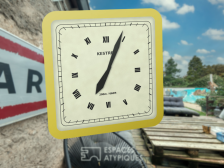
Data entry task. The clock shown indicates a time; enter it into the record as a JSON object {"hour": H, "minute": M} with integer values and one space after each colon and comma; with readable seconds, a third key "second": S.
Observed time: {"hour": 7, "minute": 4}
